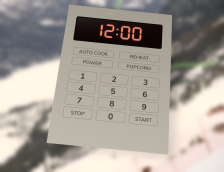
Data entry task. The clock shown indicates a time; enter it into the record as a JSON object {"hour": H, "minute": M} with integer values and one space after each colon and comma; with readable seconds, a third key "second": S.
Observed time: {"hour": 12, "minute": 0}
